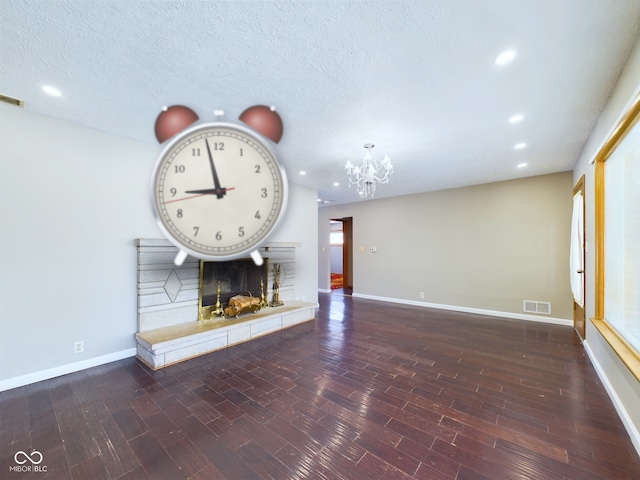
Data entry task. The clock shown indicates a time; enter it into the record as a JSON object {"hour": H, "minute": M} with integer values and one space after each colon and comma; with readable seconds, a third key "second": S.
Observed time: {"hour": 8, "minute": 57, "second": 43}
